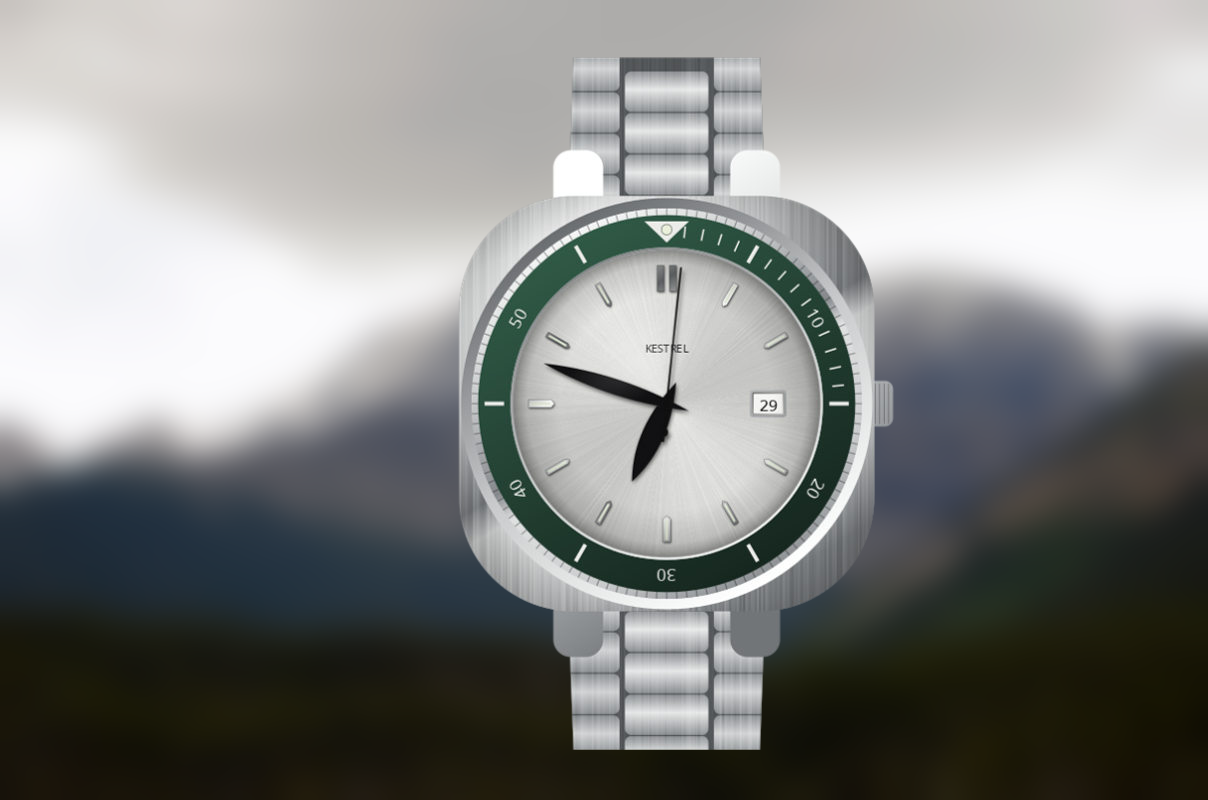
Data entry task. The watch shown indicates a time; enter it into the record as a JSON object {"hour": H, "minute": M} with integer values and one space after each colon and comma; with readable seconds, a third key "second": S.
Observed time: {"hour": 6, "minute": 48, "second": 1}
